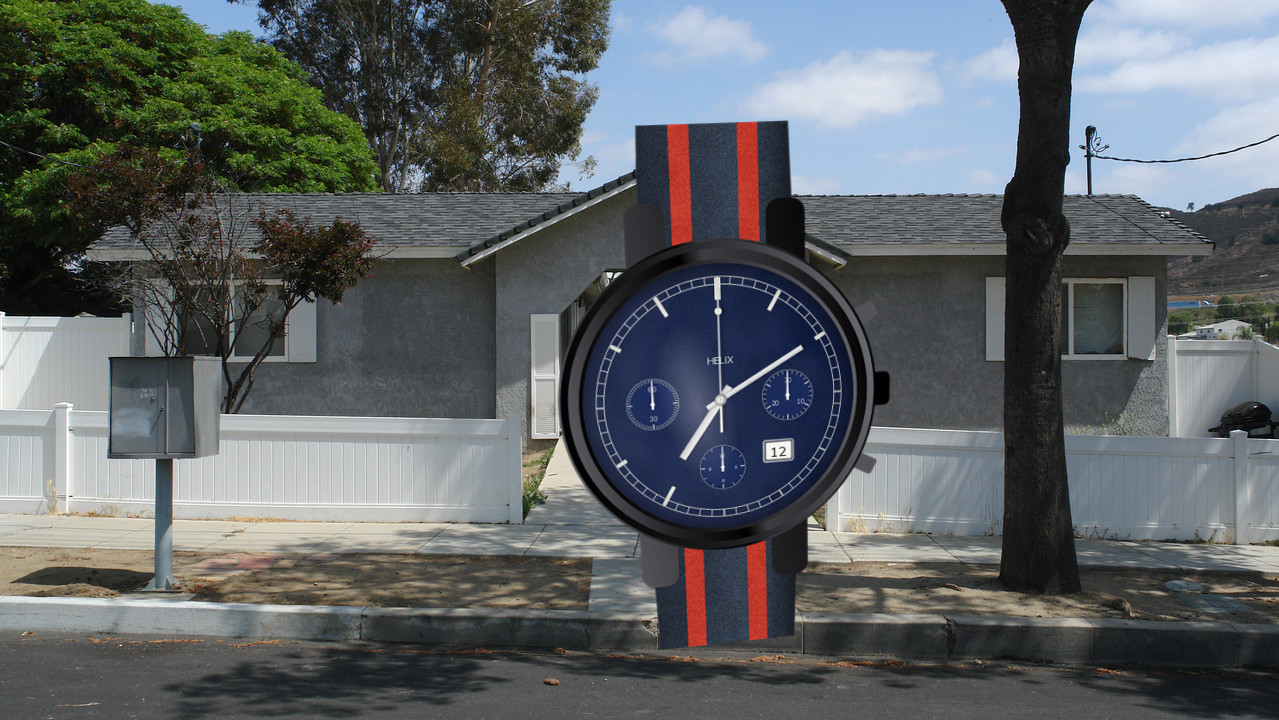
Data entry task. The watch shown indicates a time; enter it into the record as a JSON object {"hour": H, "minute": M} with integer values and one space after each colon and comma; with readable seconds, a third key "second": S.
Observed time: {"hour": 7, "minute": 10}
